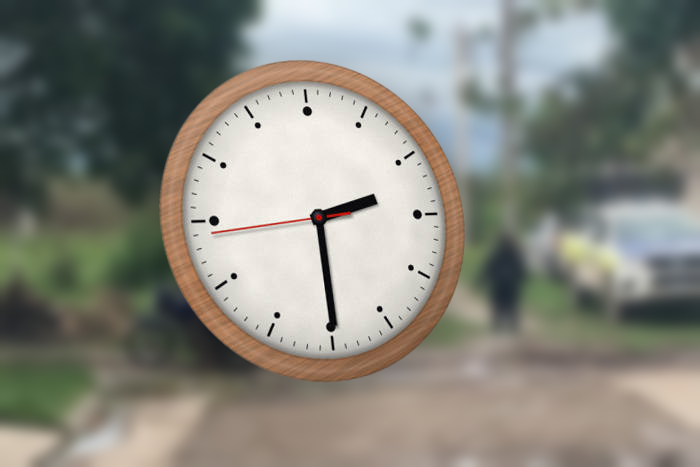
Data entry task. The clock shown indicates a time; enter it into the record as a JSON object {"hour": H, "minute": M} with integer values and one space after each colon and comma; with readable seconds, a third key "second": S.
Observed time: {"hour": 2, "minute": 29, "second": 44}
